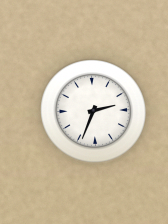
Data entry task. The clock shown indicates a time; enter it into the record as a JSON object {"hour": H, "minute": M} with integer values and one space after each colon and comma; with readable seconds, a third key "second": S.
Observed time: {"hour": 2, "minute": 34}
